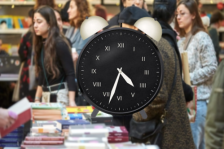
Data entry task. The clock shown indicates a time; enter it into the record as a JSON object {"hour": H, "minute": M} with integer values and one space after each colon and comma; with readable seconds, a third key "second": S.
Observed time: {"hour": 4, "minute": 33}
